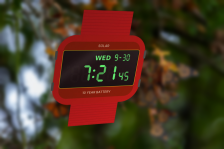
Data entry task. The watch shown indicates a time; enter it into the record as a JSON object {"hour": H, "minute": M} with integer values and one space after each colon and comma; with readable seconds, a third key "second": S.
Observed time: {"hour": 7, "minute": 21, "second": 45}
